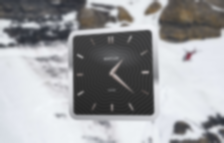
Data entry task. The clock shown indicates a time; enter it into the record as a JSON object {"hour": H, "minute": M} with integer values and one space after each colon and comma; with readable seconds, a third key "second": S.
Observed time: {"hour": 1, "minute": 22}
